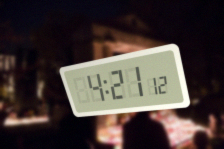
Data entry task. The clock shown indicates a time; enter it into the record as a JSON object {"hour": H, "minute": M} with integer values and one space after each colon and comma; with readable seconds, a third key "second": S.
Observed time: {"hour": 4, "minute": 21, "second": 12}
